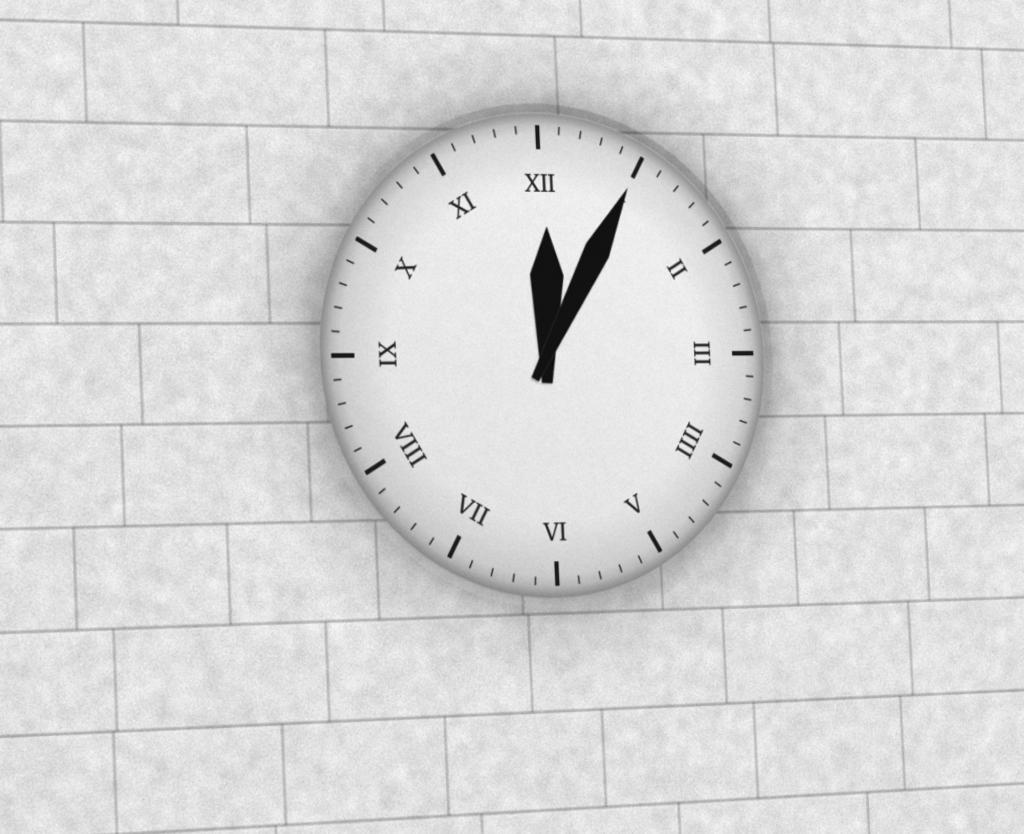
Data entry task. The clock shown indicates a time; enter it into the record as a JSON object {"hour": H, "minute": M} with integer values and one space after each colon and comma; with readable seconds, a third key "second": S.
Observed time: {"hour": 12, "minute": 5}
